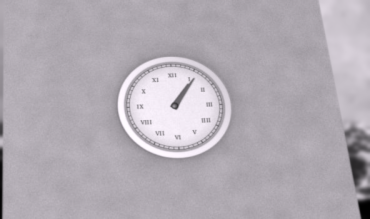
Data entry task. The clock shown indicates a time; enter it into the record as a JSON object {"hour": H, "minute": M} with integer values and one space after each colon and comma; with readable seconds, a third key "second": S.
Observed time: {"hour": 1, "minute": 6}
